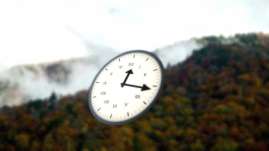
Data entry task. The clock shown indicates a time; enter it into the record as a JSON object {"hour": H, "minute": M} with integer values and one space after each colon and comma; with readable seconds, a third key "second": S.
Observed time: {"hour": 12, "minute": 16}
